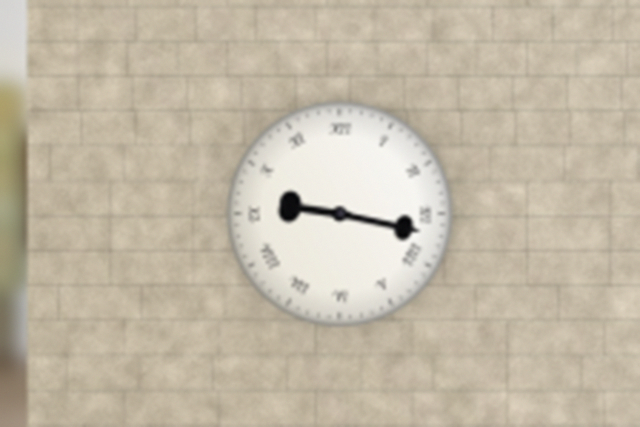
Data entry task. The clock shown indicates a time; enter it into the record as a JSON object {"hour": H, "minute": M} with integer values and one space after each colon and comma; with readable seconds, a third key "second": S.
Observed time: {"hour": 9, "minute": 17}
